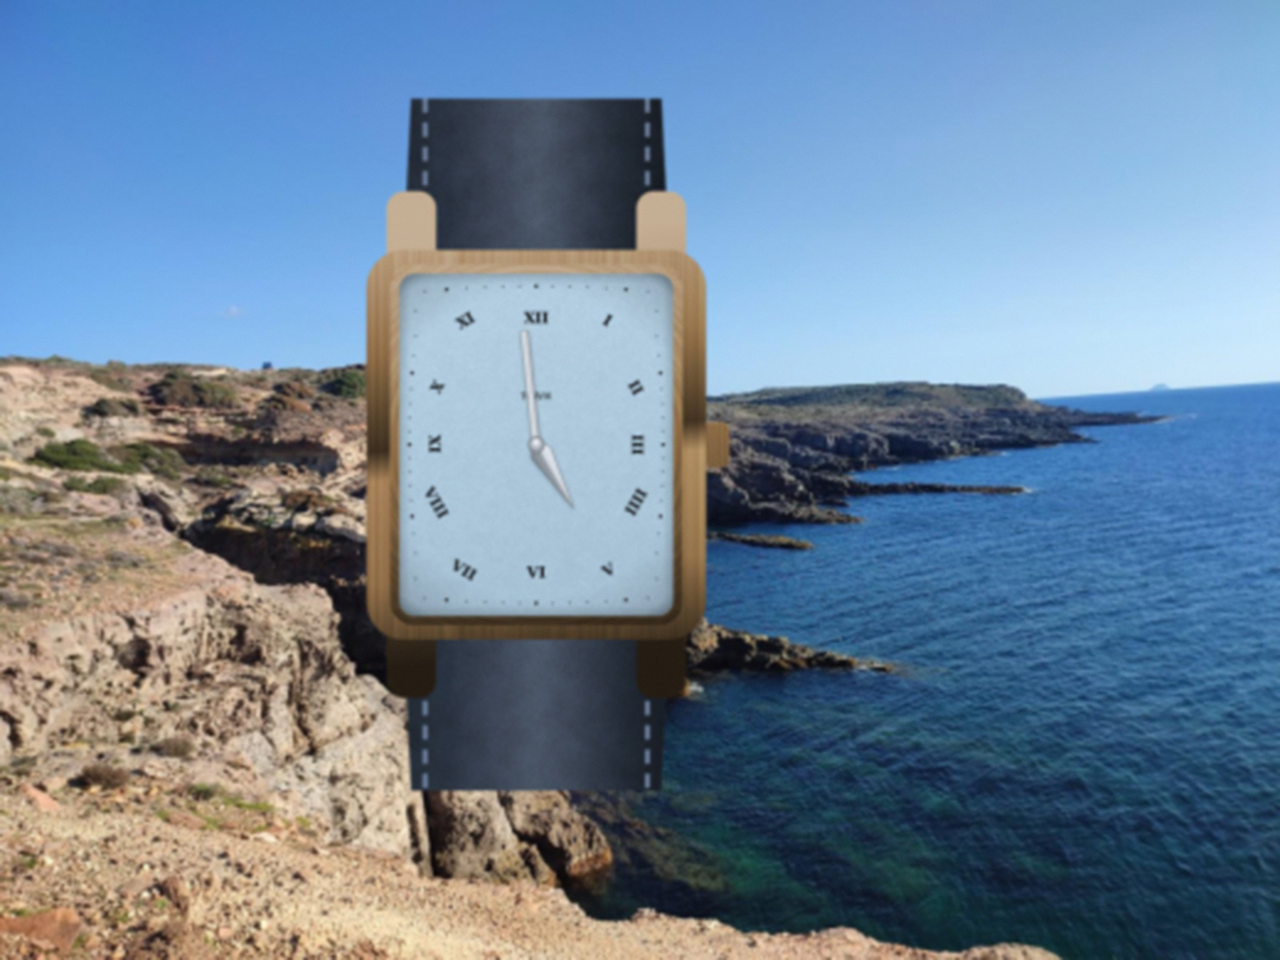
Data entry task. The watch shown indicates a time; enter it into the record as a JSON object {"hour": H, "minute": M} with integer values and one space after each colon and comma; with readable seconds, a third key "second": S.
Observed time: {"hour": 4, "minute": 59}
